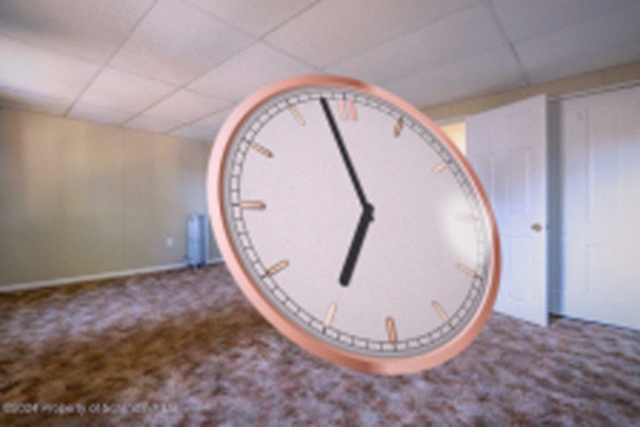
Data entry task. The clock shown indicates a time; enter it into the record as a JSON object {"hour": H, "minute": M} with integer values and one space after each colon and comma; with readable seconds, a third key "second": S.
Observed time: {"hour": 6, "minute": 58}
